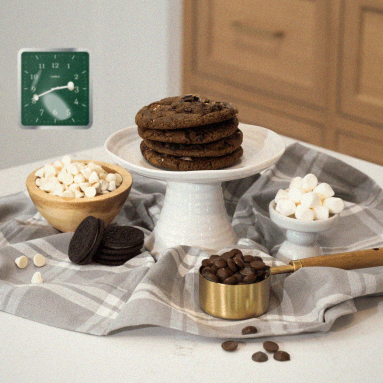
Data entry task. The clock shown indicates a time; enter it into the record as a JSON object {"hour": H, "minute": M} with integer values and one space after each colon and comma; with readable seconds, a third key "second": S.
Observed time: {"hour": 2, "minute": 41}
